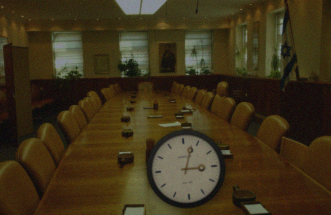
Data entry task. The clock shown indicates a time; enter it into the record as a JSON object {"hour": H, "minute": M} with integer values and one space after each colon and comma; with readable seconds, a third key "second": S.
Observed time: {"hour": 3, "minute": 3}
